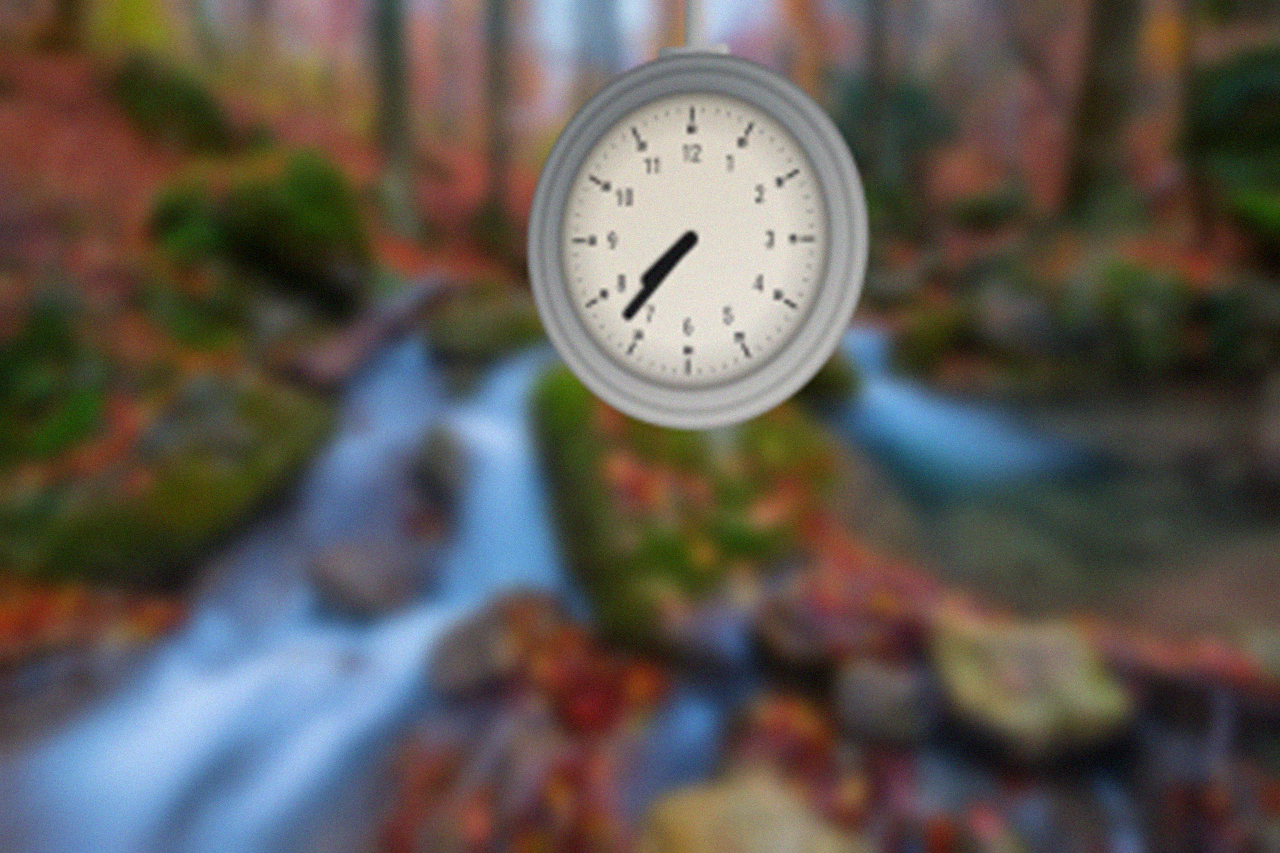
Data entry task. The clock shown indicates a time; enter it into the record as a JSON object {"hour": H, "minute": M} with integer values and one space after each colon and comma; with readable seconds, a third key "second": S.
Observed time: {"hour": 7, "minute": 37}
